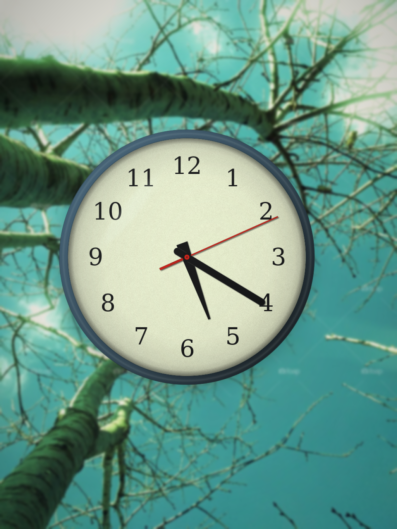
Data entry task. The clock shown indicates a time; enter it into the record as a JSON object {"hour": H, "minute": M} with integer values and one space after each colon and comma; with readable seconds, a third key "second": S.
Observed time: {"hour": 5, "minute": 20, "second": 11}
